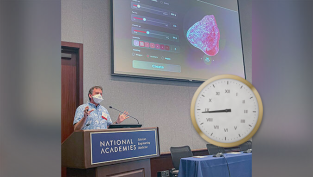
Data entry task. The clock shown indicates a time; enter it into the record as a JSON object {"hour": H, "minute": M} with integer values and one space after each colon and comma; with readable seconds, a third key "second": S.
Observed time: {"hour": 8, "minute": 44}
